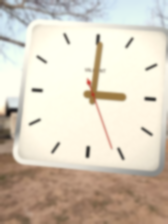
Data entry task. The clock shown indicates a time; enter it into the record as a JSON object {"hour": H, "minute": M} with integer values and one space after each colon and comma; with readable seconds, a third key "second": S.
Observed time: {"hour": 3, "minute": 0, "second": 26}
